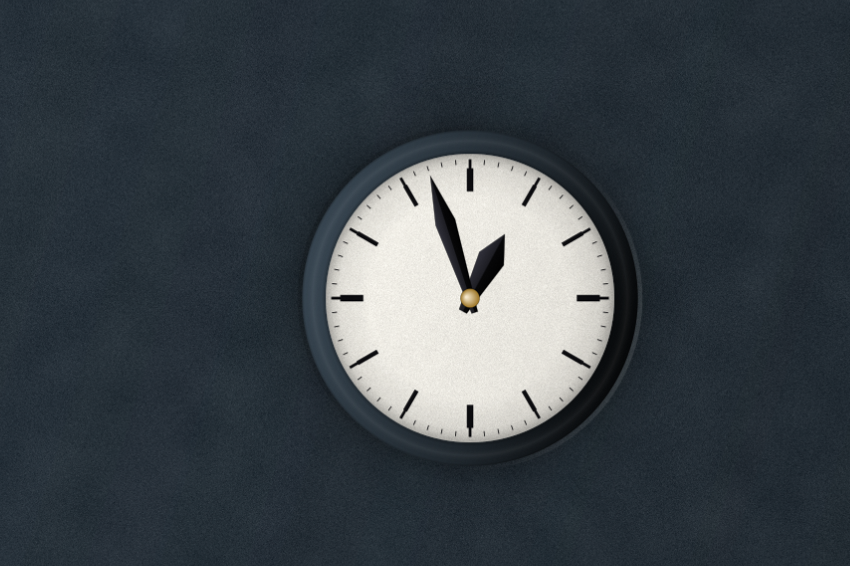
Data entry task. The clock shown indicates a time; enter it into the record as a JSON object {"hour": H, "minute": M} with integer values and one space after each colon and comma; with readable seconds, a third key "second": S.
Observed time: {"hour": 12, "minute": 57}
